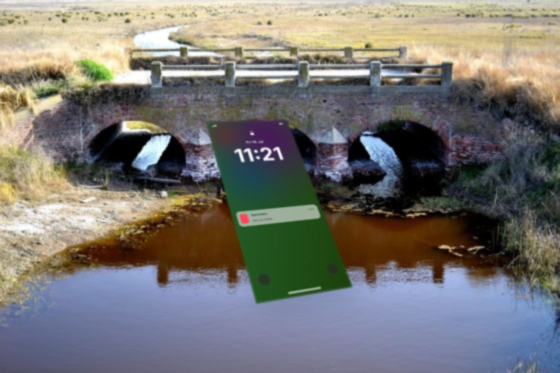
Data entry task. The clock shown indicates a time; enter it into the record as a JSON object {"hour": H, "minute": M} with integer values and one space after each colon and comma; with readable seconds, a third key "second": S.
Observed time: {"hour": 11, "minute": 21}
